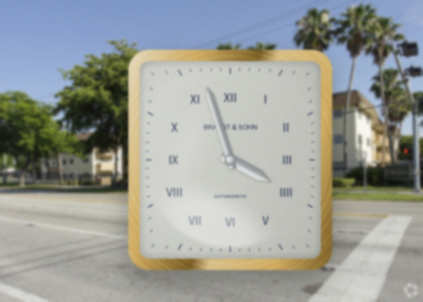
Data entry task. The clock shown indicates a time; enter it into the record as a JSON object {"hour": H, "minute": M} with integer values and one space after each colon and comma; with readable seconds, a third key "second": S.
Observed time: {"hour": 3, "minute": 57}
